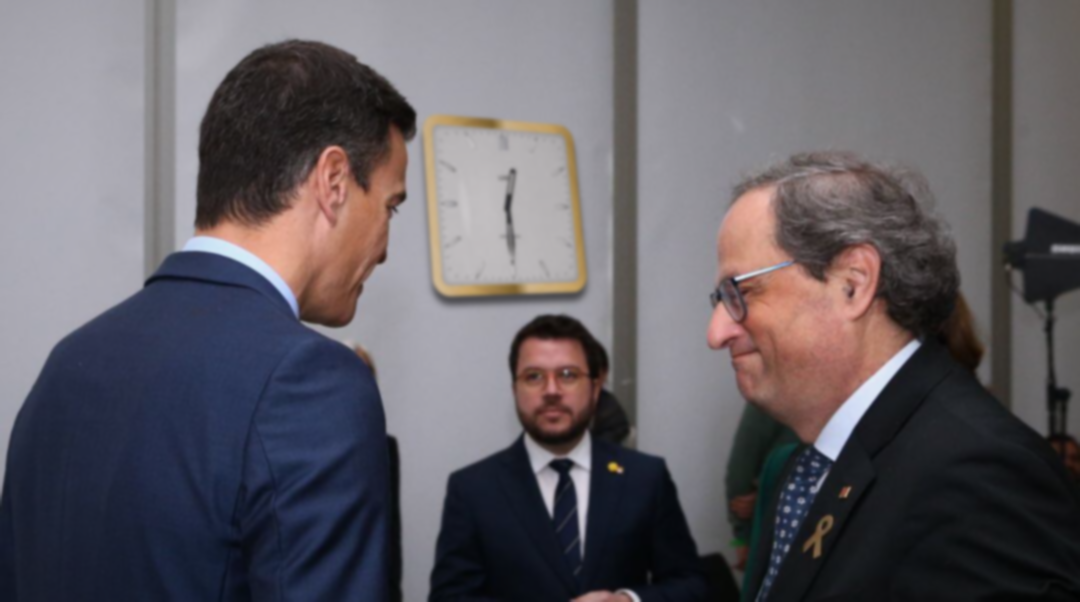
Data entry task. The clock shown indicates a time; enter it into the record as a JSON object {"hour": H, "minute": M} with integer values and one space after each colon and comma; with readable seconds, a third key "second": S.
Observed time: {"hour": 12, "minute": 30}
